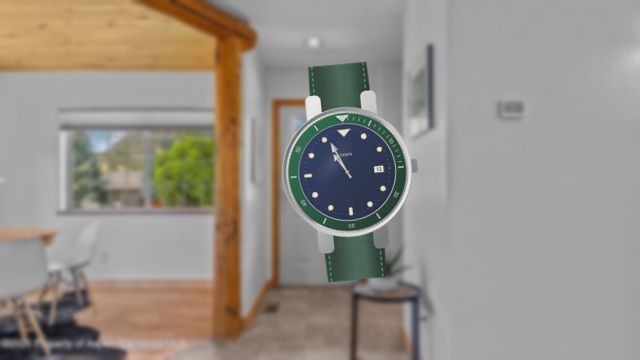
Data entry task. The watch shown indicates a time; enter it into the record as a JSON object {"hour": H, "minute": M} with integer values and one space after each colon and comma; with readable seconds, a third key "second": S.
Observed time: {"hour": 10, "minute": 56}
